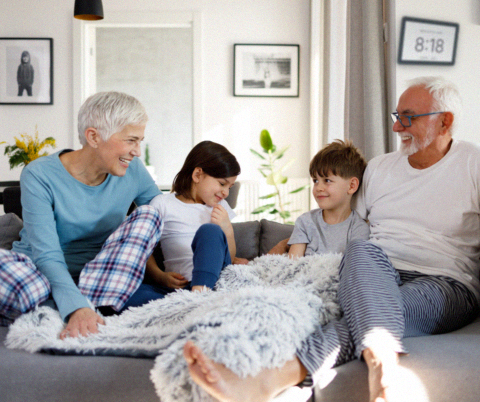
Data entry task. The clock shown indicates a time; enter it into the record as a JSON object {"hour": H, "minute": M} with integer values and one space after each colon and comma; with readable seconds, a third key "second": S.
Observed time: {"hour": 8, "minute": 18}
